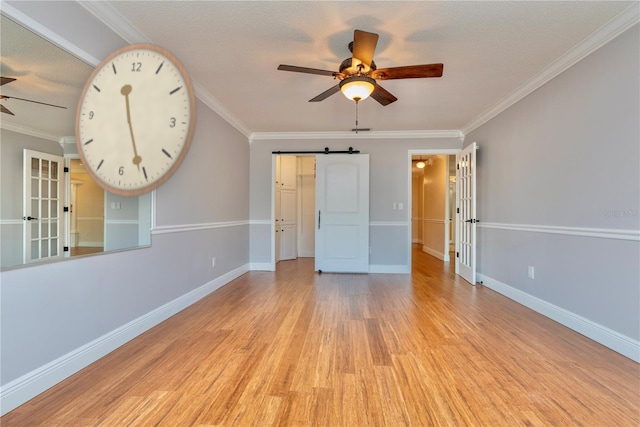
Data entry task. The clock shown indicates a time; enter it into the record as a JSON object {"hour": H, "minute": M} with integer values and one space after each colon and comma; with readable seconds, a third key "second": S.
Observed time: {"hour": 11, "minute": 26}
